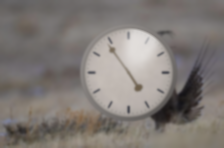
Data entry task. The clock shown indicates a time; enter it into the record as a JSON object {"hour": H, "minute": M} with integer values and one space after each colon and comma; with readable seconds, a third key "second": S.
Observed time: {"hour": 4, "minute": 54}
